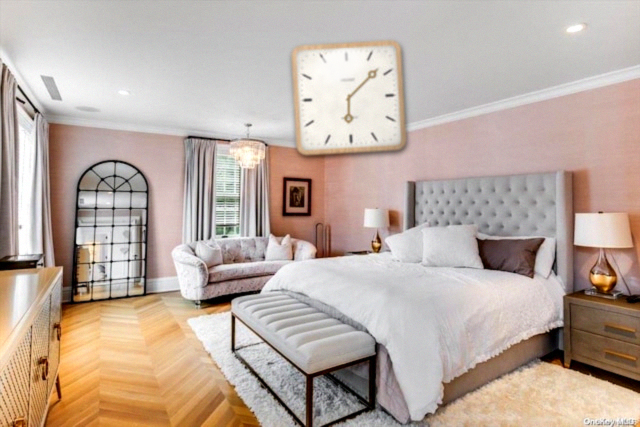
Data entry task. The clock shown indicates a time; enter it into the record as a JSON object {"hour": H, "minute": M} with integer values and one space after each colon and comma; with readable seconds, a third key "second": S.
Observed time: {"hour": 6, "minute": 8}
